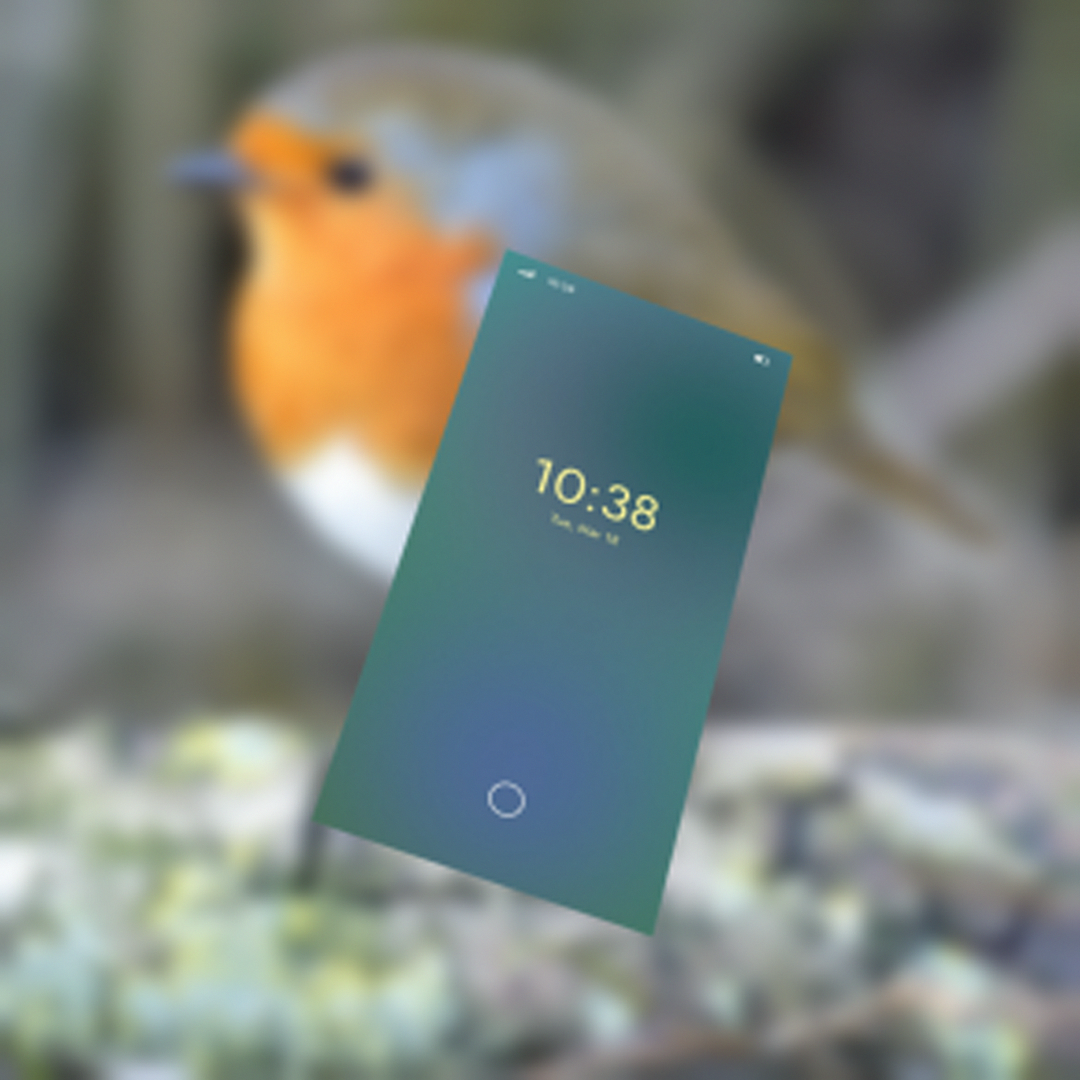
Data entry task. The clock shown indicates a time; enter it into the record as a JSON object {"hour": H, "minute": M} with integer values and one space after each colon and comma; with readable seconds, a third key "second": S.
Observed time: {"hour": 10, "minute": 38}
